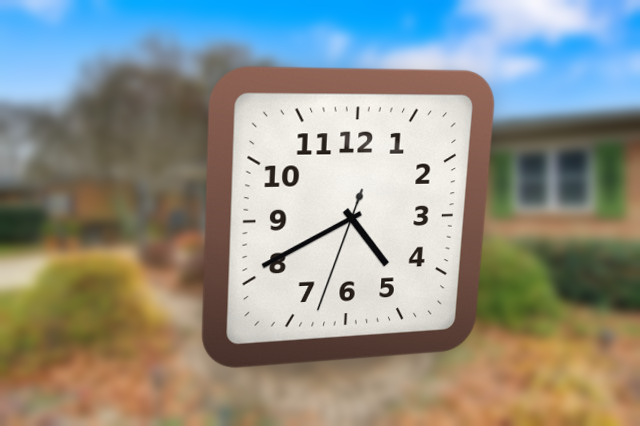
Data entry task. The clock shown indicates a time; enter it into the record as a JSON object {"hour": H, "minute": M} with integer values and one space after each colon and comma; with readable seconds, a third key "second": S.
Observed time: {"hour": 4, "minute": 40, "second": 33}
